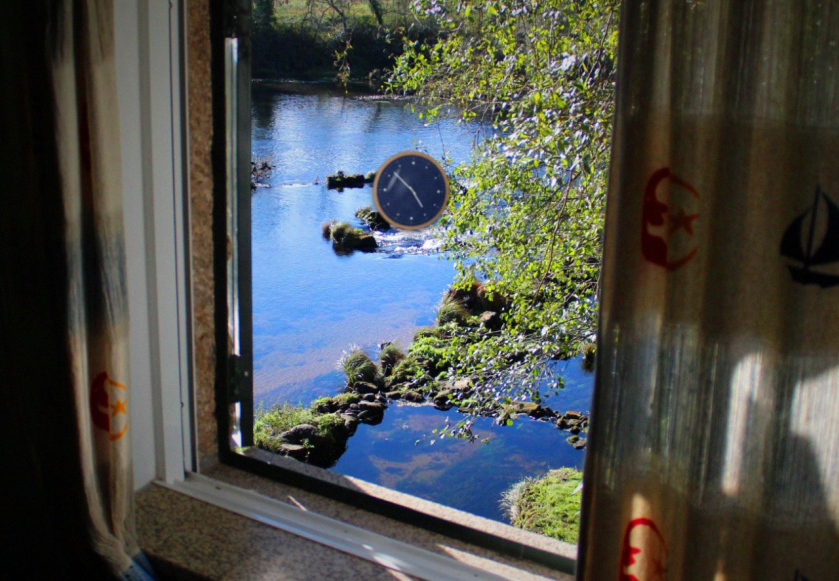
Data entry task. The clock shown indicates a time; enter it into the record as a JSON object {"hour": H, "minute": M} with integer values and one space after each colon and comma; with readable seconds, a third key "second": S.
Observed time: {"hour": 4, "minute": 52}
